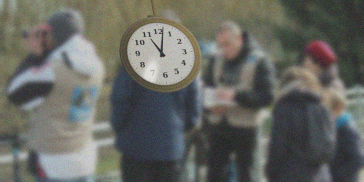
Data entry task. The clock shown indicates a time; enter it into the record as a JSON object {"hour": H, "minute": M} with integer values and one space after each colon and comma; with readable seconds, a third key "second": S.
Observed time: {"hour": 11, "minute": 2}
